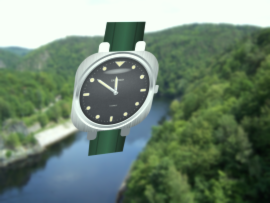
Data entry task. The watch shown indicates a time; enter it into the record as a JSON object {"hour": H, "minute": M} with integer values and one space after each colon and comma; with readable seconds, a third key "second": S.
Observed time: {"hour": 11, "minute": 51}
